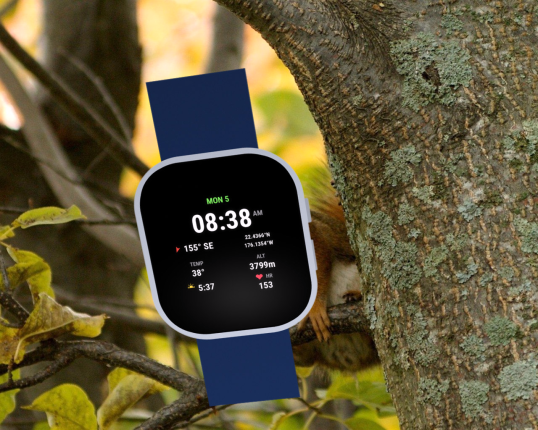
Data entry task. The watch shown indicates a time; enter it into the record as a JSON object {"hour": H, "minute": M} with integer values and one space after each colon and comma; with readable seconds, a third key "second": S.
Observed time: {"hour": 8, "minute": 38}
